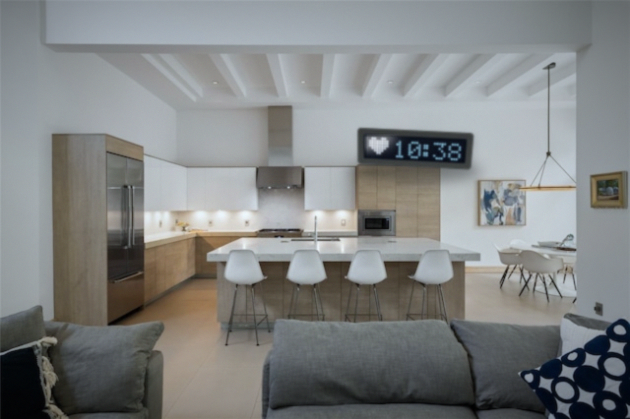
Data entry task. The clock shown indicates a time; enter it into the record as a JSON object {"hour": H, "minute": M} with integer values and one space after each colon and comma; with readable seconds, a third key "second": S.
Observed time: {"hour": 10, "minute": 38}
